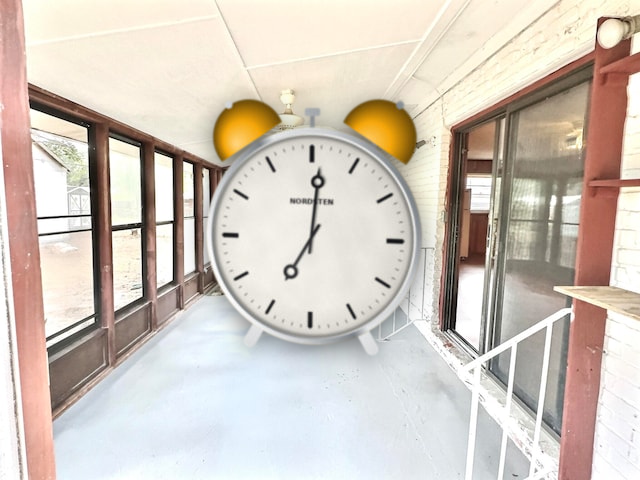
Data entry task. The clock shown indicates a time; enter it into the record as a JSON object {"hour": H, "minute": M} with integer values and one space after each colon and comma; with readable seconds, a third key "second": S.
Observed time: {"hour": 7, "minute": 1}
